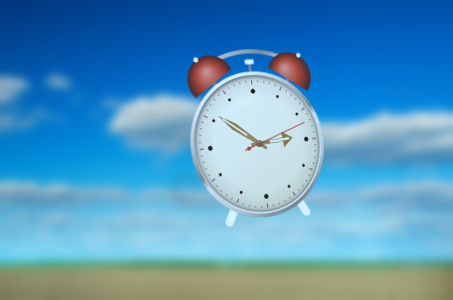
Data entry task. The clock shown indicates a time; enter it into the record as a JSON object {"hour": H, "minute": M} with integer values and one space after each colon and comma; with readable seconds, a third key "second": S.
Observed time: {"hour": 2, "minute": 51, "second": 12}
